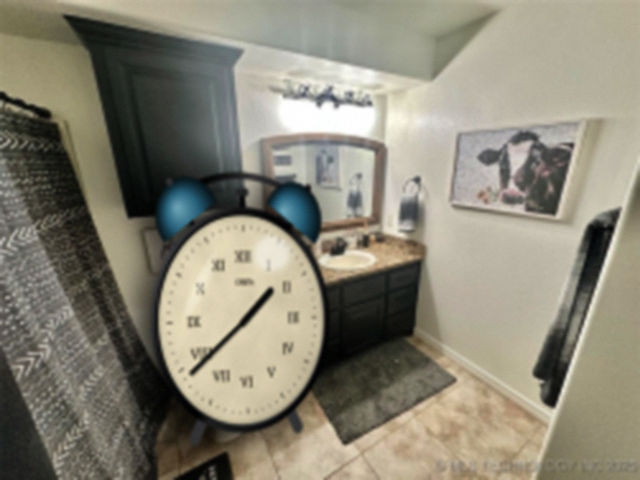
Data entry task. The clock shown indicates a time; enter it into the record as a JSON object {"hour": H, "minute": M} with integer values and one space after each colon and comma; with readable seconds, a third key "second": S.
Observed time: {"hour": 1, "minute": 39}
